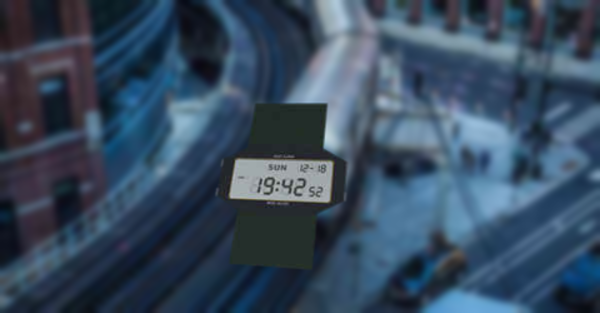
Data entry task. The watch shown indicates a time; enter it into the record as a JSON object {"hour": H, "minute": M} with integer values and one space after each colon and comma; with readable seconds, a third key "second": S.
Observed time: {"hour": 19, "minute": 42, "second": 52}
